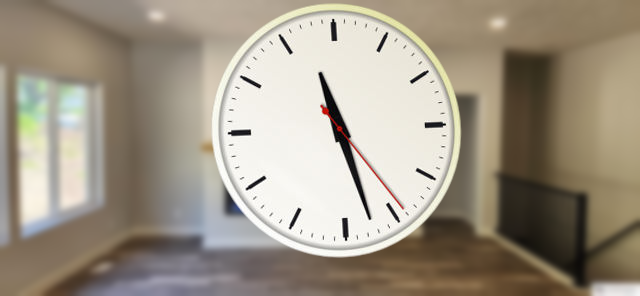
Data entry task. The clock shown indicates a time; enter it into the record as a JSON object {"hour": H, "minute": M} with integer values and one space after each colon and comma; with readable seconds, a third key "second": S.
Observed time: {"hour": 11, "minute": 27, "second": 24}
